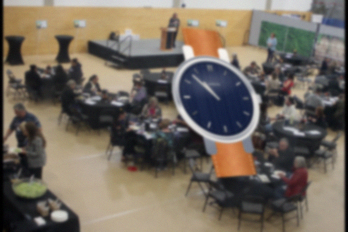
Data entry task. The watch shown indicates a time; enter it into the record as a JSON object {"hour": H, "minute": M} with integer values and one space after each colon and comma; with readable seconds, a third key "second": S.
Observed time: {"hour": 10, "minute": 53}
